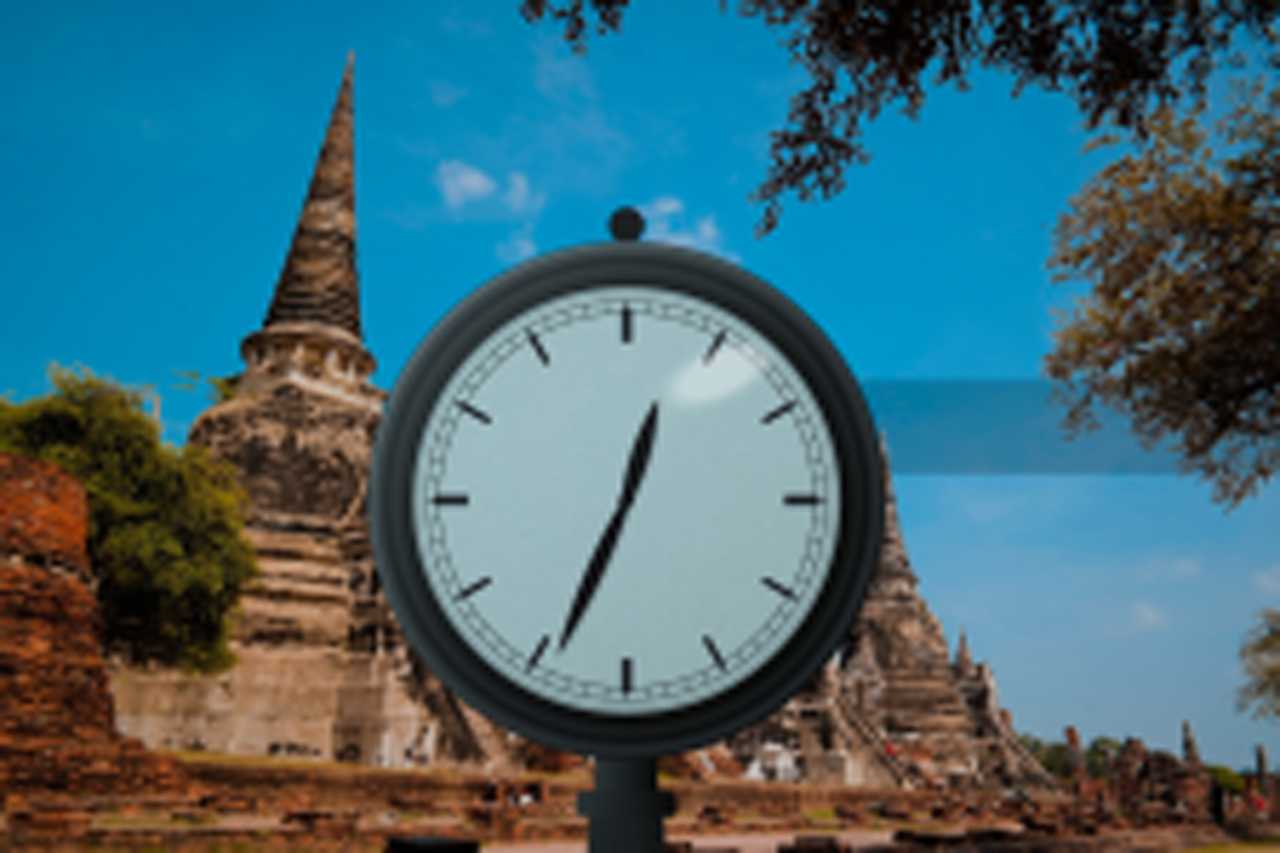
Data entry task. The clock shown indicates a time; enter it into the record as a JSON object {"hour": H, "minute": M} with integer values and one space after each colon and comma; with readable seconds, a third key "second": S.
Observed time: {"hour": 12, "minute": 34}
